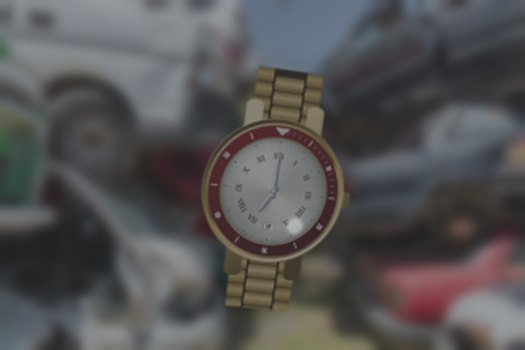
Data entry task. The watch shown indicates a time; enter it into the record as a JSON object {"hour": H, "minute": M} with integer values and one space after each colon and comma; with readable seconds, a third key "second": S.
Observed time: {"hour": 7, "minute": 0}
